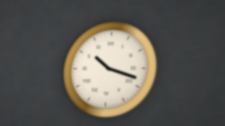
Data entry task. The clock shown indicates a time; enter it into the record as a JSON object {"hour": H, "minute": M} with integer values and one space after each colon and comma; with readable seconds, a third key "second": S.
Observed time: {"hour": 10, "minute": 18}
